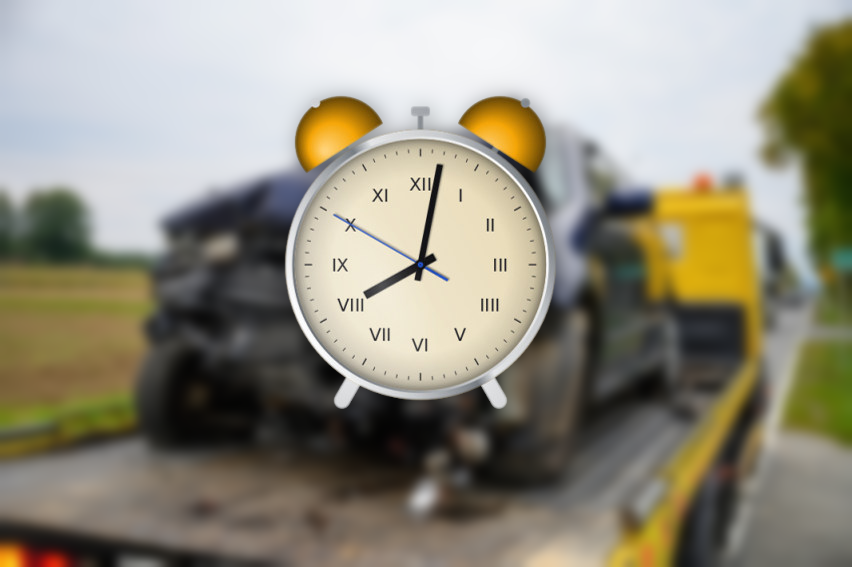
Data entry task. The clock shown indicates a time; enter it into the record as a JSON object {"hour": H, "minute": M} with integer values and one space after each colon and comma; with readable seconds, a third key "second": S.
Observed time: {"hour": 8, "minute": 1, "second": 50}
